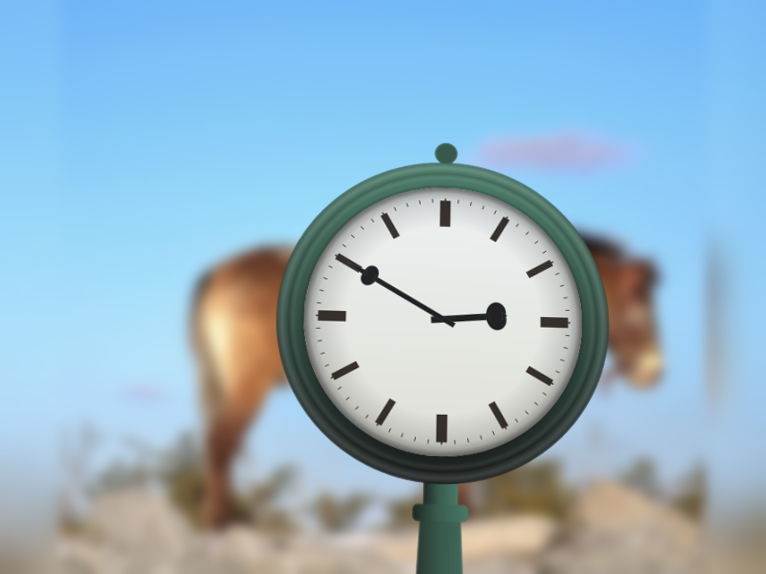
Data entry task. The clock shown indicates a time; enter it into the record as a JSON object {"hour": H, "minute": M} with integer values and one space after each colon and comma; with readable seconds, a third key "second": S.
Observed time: {"hour": 2, "minute": 50}
